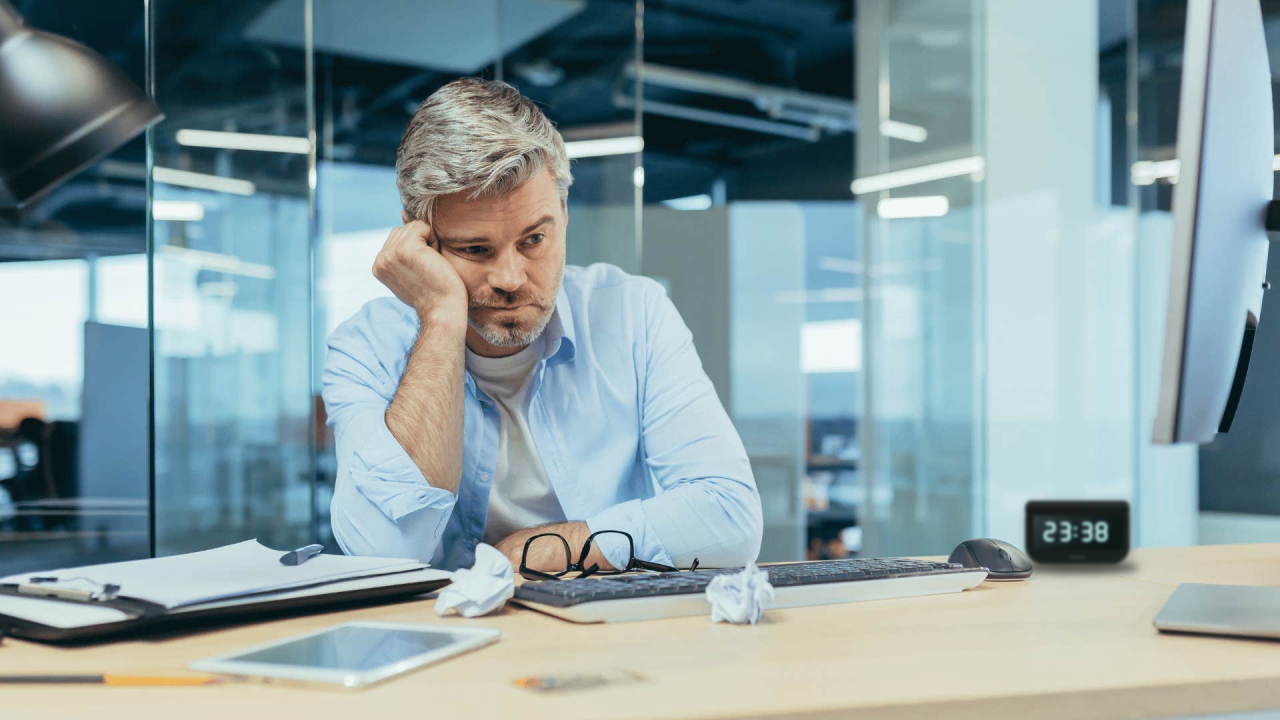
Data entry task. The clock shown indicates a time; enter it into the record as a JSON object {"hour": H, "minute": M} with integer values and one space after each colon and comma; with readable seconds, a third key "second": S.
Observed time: {"hour": 23, "minute": 38}
